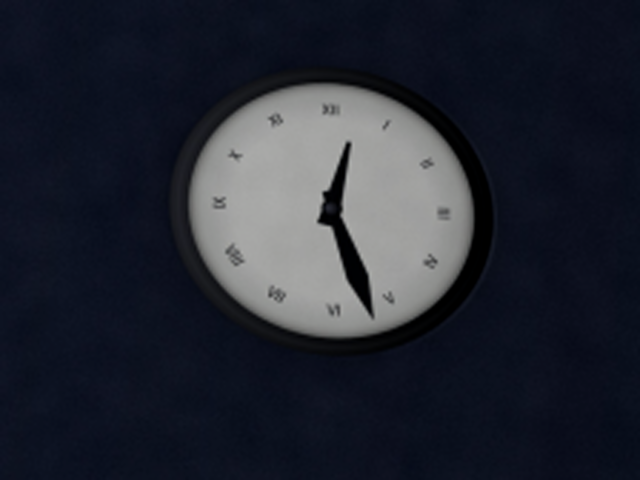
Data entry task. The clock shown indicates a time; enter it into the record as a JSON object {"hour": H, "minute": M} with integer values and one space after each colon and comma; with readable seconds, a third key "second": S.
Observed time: {"hour": 12, "minute": 27}
